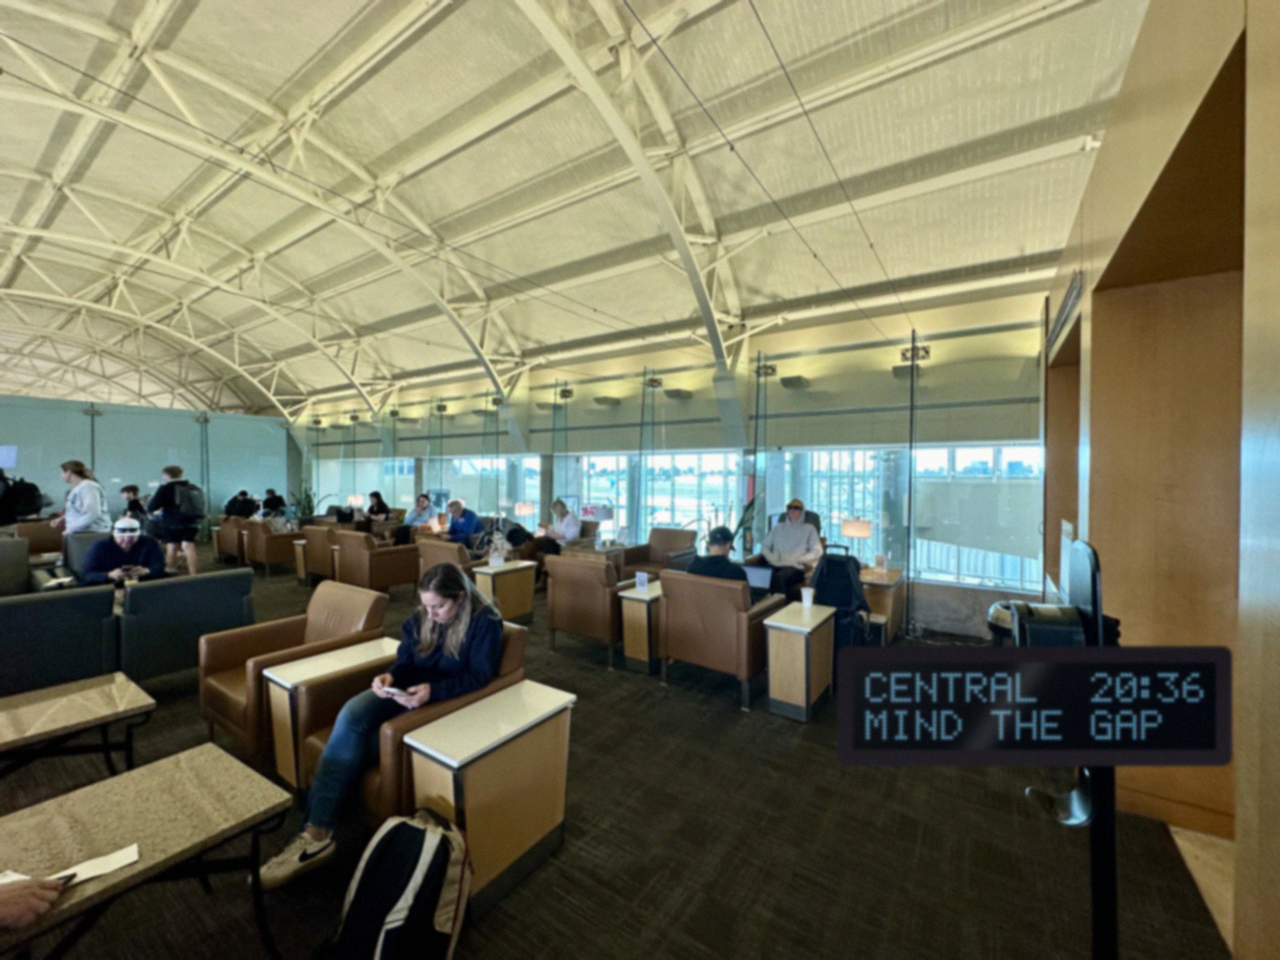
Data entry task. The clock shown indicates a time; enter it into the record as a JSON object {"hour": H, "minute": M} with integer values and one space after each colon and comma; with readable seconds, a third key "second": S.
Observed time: {"hour": 20, "minute": 36}
